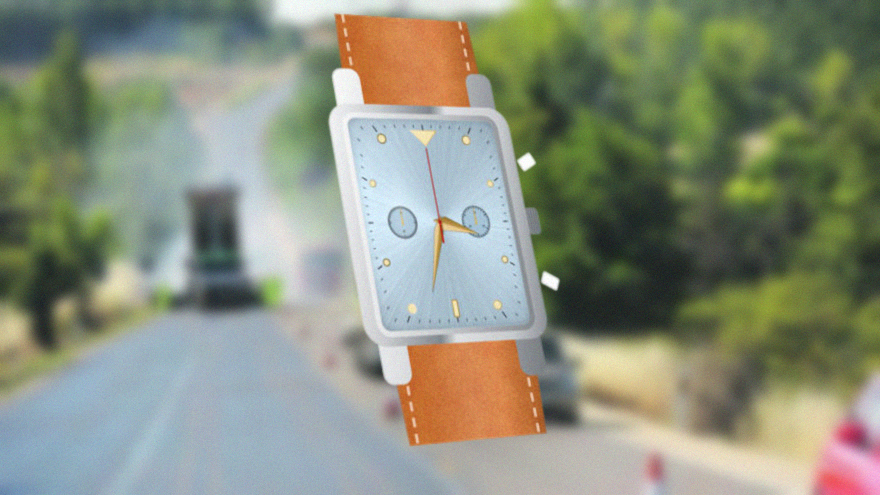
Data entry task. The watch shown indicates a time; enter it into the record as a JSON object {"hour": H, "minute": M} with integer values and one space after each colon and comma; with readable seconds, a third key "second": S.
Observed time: {"hour": 3, "minute": 33}
